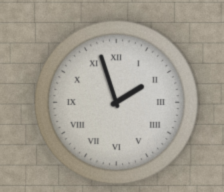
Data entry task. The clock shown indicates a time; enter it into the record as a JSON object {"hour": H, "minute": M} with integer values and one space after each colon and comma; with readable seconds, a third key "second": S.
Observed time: {"hour": 1, "minute": 57}
